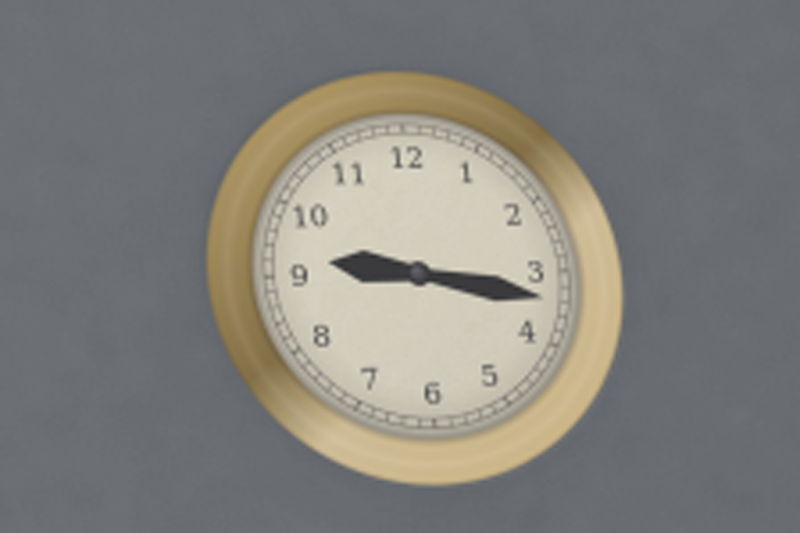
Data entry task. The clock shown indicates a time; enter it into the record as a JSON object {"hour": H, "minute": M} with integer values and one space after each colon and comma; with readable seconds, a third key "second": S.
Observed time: {"hour": 9, "minute": 17}
